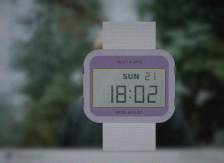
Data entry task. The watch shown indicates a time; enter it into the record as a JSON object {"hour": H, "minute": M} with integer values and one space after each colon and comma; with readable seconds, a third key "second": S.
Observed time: {"hour": 18, "minute": 2}
